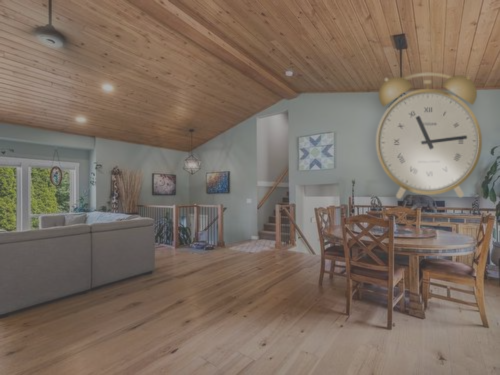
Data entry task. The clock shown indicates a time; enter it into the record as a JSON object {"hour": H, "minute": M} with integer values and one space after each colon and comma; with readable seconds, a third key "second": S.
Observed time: {"hour": 11, "minute": 14}
